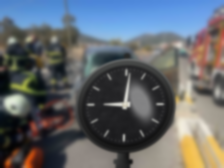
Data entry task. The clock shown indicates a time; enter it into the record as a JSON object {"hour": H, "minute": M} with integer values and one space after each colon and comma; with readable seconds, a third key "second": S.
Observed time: {"hour": 9, "minute": 1}
